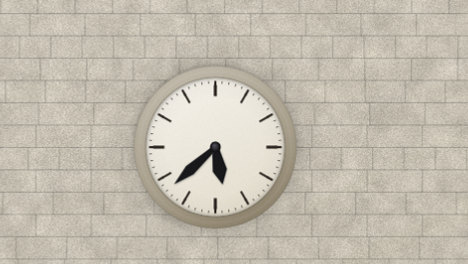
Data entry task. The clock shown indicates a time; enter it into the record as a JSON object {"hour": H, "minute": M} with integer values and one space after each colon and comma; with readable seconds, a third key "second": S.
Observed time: {"hour": 5, "minute": 38}
